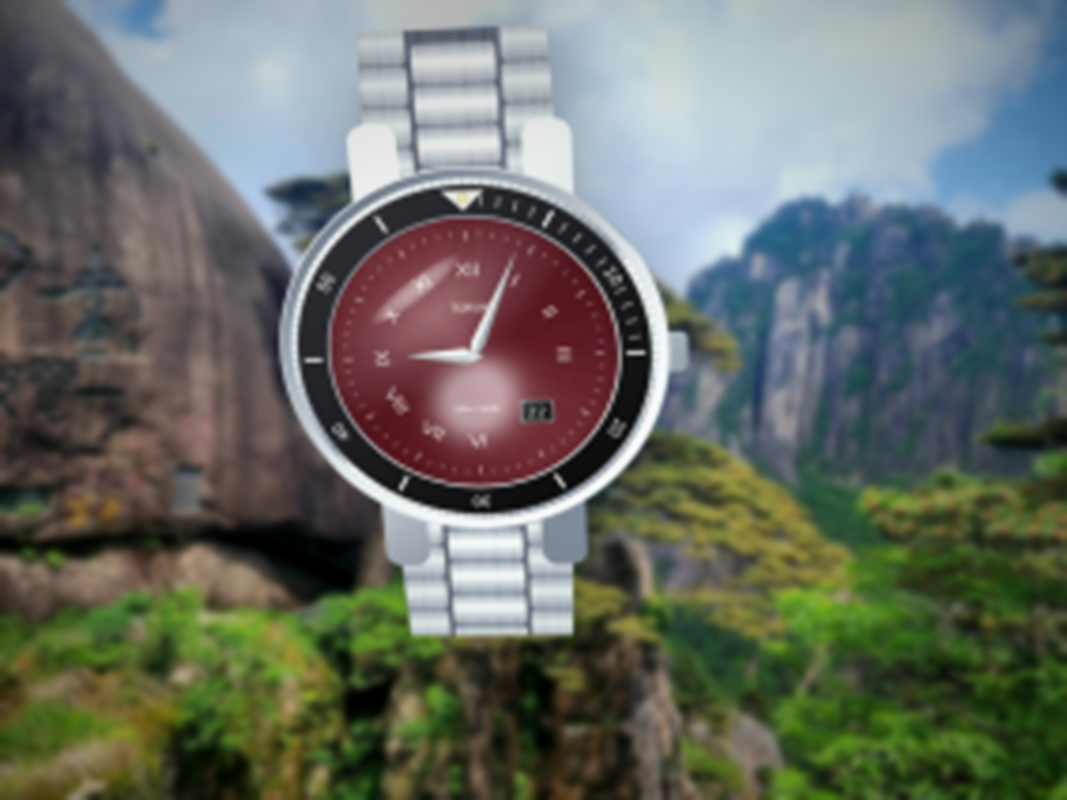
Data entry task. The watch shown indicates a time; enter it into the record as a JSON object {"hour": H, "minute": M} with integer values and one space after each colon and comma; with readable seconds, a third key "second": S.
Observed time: {"hour": 9, "minute": 4}
